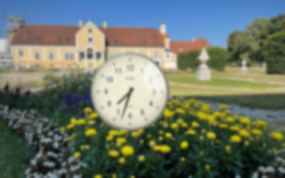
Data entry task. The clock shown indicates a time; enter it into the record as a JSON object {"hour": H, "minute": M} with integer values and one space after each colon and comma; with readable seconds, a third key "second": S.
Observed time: {"hour": 7, "minute": 33}
